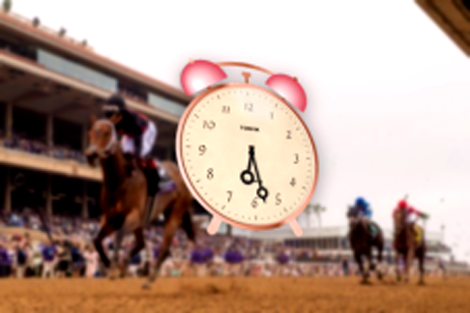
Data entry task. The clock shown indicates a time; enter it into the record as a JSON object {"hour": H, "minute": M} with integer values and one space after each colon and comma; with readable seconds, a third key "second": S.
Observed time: {"hour": 6, "minute": 28}
